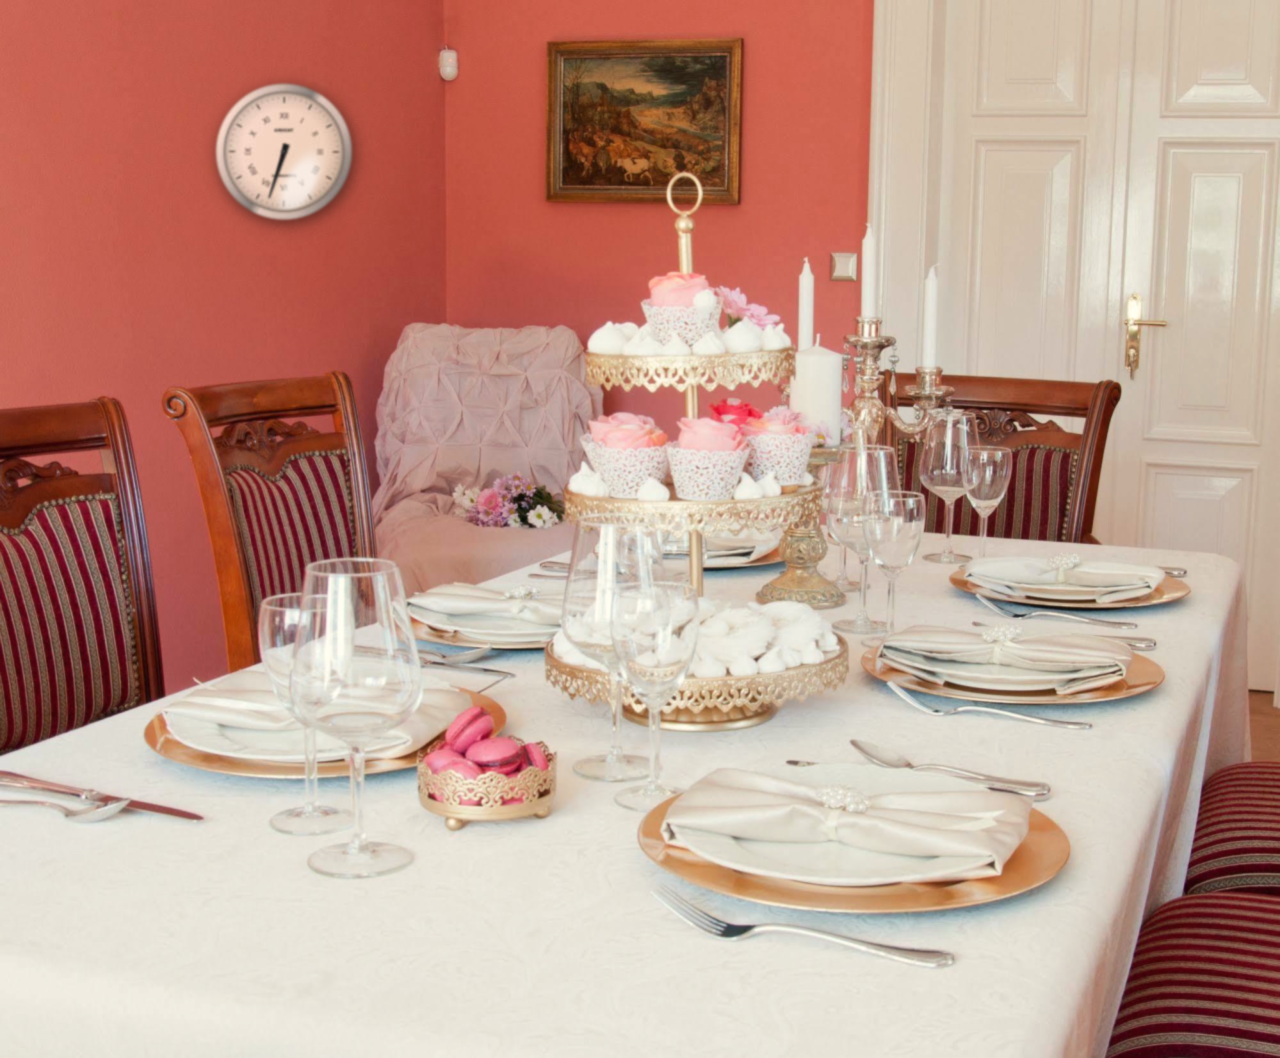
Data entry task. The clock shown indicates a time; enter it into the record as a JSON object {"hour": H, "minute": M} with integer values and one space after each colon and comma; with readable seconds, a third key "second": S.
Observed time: {"hour": 6, "minute": 33}
